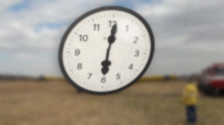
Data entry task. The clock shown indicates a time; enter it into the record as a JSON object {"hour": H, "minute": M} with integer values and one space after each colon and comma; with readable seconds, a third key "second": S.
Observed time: {"hour": 6, "minute": 1}
